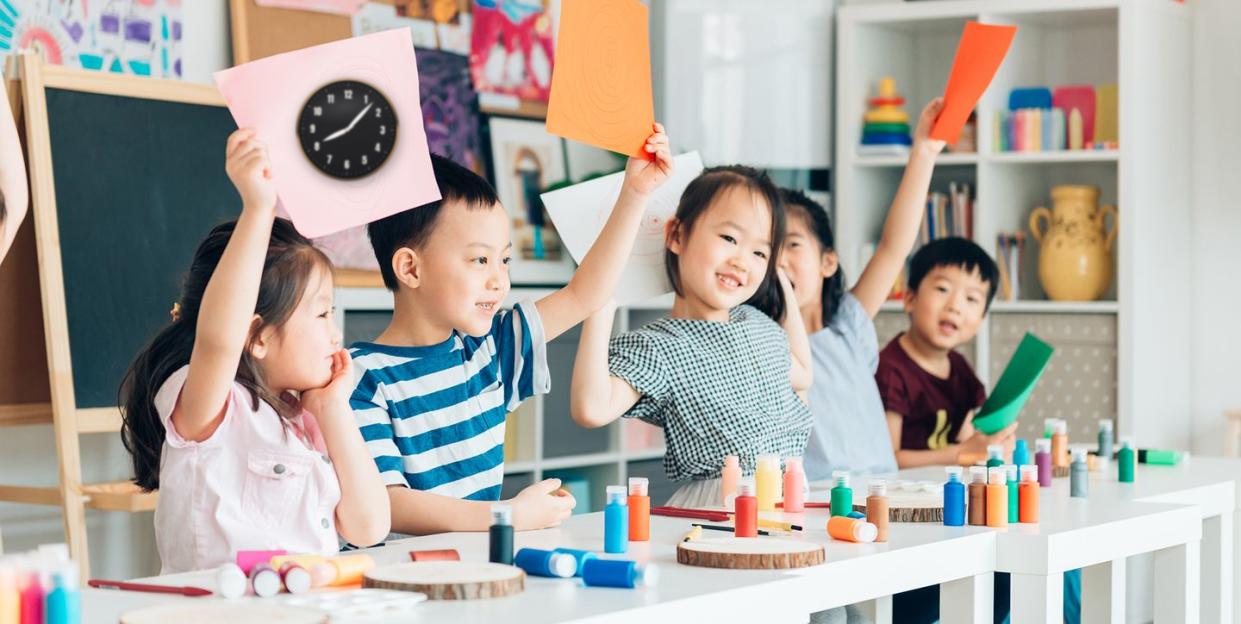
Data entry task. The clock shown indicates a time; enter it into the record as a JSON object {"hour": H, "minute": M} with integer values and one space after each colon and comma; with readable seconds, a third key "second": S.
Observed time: {"hour": 8, "minute": 7}
